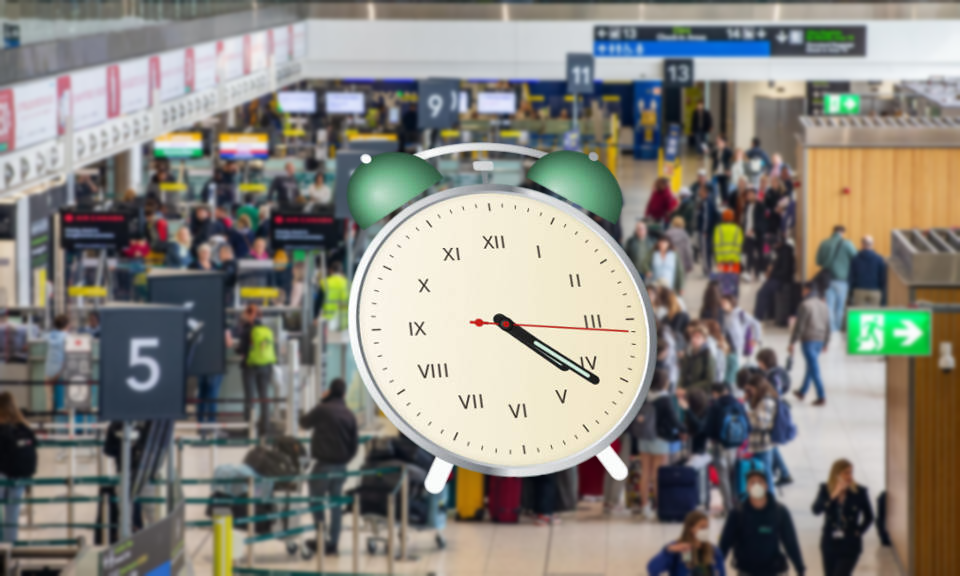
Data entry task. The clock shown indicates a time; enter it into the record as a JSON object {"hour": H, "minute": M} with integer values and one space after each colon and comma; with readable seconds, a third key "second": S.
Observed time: {"hour": 4, "minute": 21, "second": 16}
